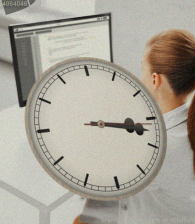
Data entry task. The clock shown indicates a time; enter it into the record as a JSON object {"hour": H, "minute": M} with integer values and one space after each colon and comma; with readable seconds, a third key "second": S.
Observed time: {"hour": 3, "minute": 17, "second": 16}
